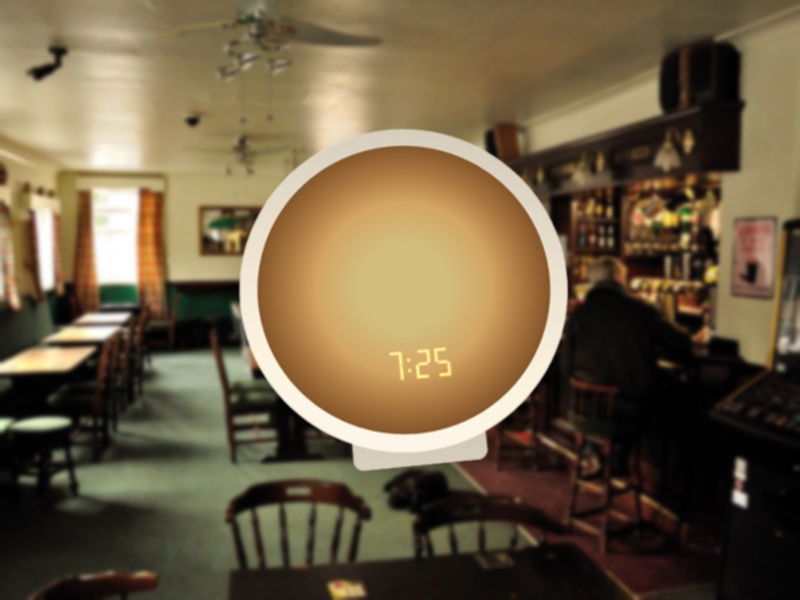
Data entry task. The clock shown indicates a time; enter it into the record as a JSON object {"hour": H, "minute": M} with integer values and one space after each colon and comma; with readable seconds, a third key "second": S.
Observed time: {"hour": 7, "minute": 25}
